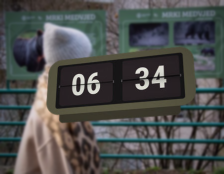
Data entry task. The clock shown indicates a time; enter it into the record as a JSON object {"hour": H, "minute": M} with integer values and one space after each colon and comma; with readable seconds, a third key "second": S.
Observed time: {"hour": 6, "minute": 34}
